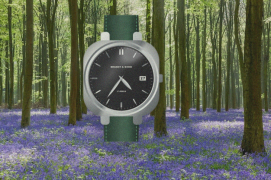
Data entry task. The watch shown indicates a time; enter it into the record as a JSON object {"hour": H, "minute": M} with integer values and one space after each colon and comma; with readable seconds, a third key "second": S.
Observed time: {"hour": 4, "minute": 36}
